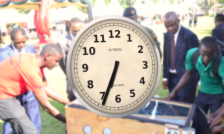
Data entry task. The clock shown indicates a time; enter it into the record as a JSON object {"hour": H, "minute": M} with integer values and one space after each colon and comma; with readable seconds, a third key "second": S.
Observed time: {"hour": 6, "minute": 34}
